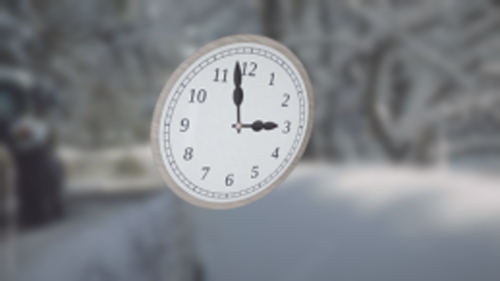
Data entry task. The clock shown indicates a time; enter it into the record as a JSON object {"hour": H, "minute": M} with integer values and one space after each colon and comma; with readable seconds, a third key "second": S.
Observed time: {"hour": 2, "minute": 58}
